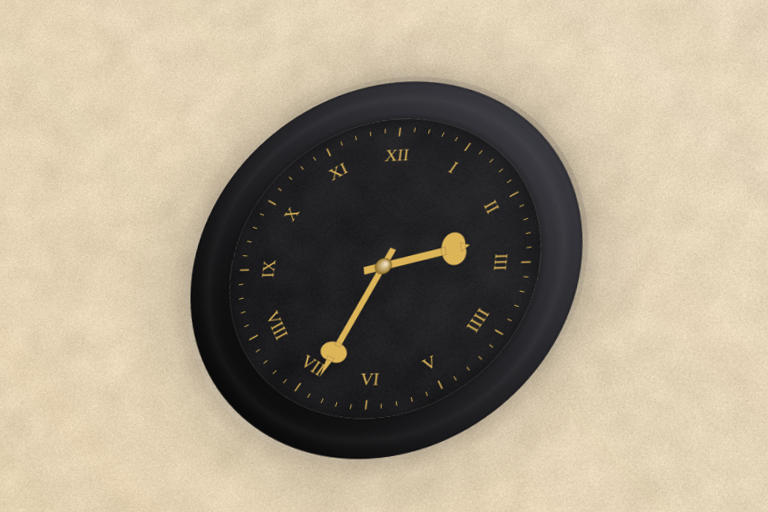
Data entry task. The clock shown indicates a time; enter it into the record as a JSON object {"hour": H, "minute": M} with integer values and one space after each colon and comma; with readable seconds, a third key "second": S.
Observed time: {"hour": 2, "minute": 34}
